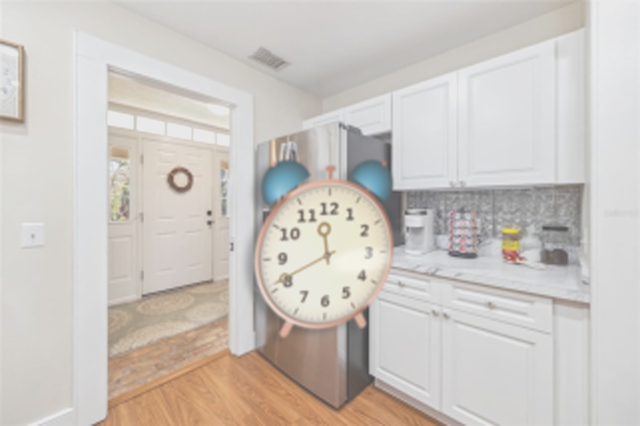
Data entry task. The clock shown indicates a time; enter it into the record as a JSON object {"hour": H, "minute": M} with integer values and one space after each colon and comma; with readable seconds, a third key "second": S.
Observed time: {"hour": 11, "minute": 41}
